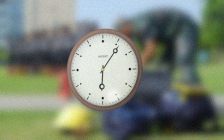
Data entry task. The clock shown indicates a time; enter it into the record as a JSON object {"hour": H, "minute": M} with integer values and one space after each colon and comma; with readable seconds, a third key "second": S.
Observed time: {"hour": 6, "minute": 6}
